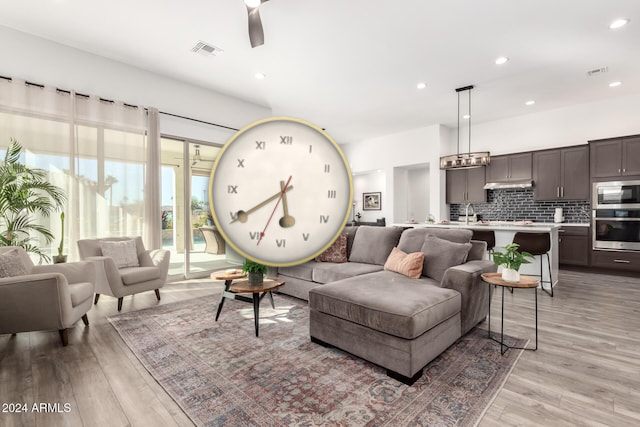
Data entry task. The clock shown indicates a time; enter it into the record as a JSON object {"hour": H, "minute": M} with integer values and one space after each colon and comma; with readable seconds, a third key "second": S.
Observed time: {"hour": 5, "minute": 39, "second": 34}
